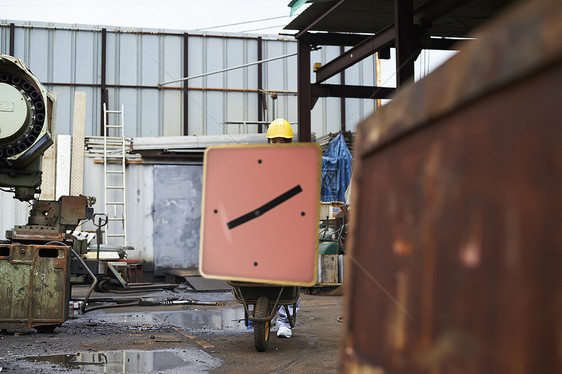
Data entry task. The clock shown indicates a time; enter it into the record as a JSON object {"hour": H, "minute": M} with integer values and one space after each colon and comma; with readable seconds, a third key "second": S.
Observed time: {"hour": 8, "minute": 10}
